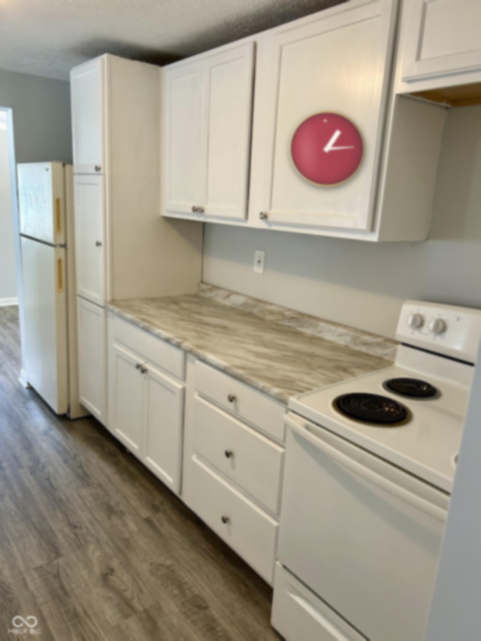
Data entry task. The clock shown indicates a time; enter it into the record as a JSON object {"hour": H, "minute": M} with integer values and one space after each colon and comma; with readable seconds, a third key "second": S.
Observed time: {"hour": 1, "minute": 15}
